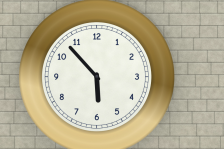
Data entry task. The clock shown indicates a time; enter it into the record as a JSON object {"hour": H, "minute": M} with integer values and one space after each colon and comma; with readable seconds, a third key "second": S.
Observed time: {"hour": 5, "minute": 53}
